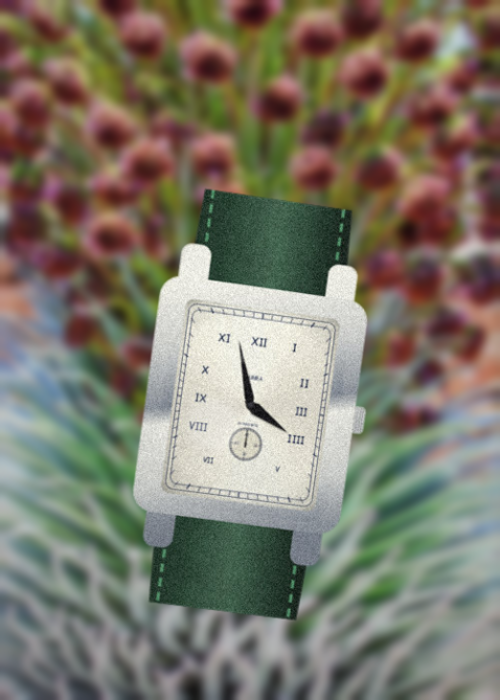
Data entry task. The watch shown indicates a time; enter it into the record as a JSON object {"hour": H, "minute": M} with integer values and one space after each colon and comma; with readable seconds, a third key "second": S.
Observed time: {"hour": 3, "minute": 57}
